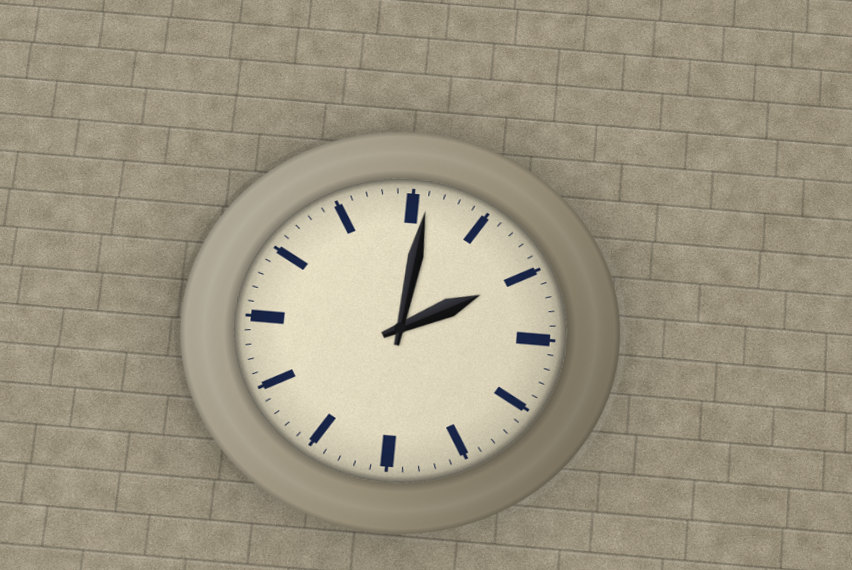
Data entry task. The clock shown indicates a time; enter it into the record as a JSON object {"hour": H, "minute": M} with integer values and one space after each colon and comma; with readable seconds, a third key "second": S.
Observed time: {"hour": 2, "minute": 1}
